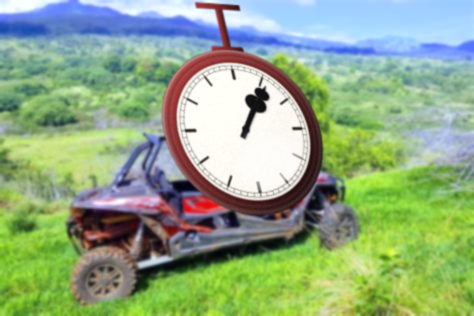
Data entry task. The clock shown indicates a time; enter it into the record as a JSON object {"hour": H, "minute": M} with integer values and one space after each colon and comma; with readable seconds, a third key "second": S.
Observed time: {"hour": 1, "minute": 6}
